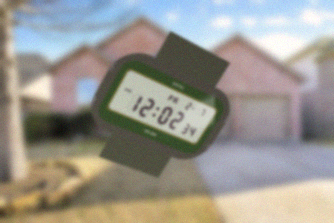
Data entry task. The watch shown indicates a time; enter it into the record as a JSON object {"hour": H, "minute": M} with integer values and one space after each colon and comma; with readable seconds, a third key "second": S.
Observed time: {"hour": 12, "minute": 2}
